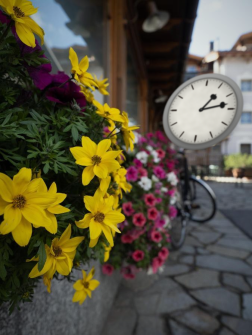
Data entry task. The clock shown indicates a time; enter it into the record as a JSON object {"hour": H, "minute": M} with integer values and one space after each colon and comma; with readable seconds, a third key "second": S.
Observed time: {"hour": 1, "minute": 13}
